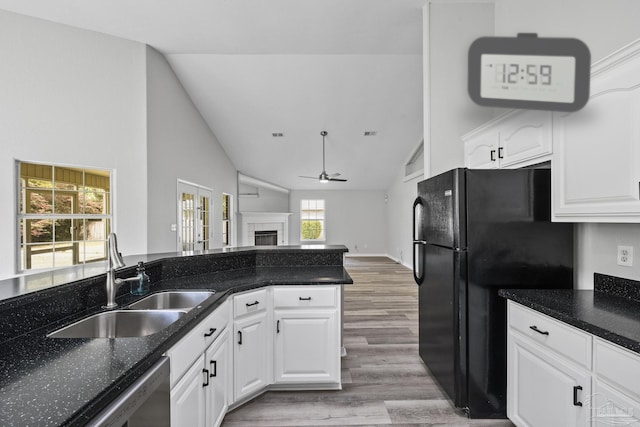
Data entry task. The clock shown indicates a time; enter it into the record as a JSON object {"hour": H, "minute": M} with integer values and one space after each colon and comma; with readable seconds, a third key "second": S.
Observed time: {"hour": 12, "minute": 59}
